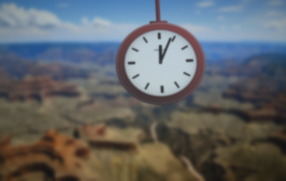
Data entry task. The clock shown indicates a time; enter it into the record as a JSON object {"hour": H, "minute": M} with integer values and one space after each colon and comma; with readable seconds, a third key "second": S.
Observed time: {"hour": 12, "minute": 4}
